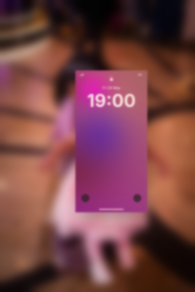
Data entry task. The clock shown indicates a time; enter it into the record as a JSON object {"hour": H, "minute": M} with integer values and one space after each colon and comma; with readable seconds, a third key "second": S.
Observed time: {"hour": 19, "minute": 0}
